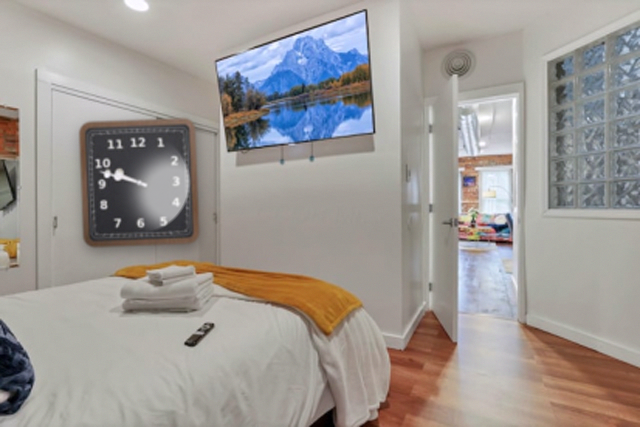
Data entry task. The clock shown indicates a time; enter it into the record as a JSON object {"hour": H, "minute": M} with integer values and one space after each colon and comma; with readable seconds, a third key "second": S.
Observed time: {"hour": 9, "minute": 48}
